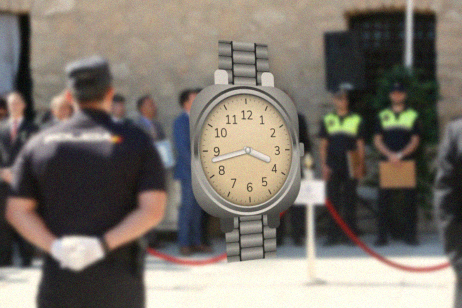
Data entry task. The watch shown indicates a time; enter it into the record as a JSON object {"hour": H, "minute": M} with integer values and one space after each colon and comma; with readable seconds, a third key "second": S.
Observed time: {"hour": 3, "minute": 43}
